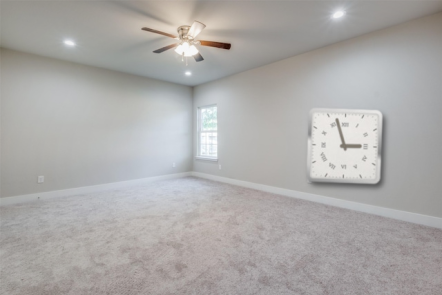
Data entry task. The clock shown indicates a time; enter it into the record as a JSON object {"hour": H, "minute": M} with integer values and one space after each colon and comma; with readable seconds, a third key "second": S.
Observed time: {"hour": 2, "minute": 57}
